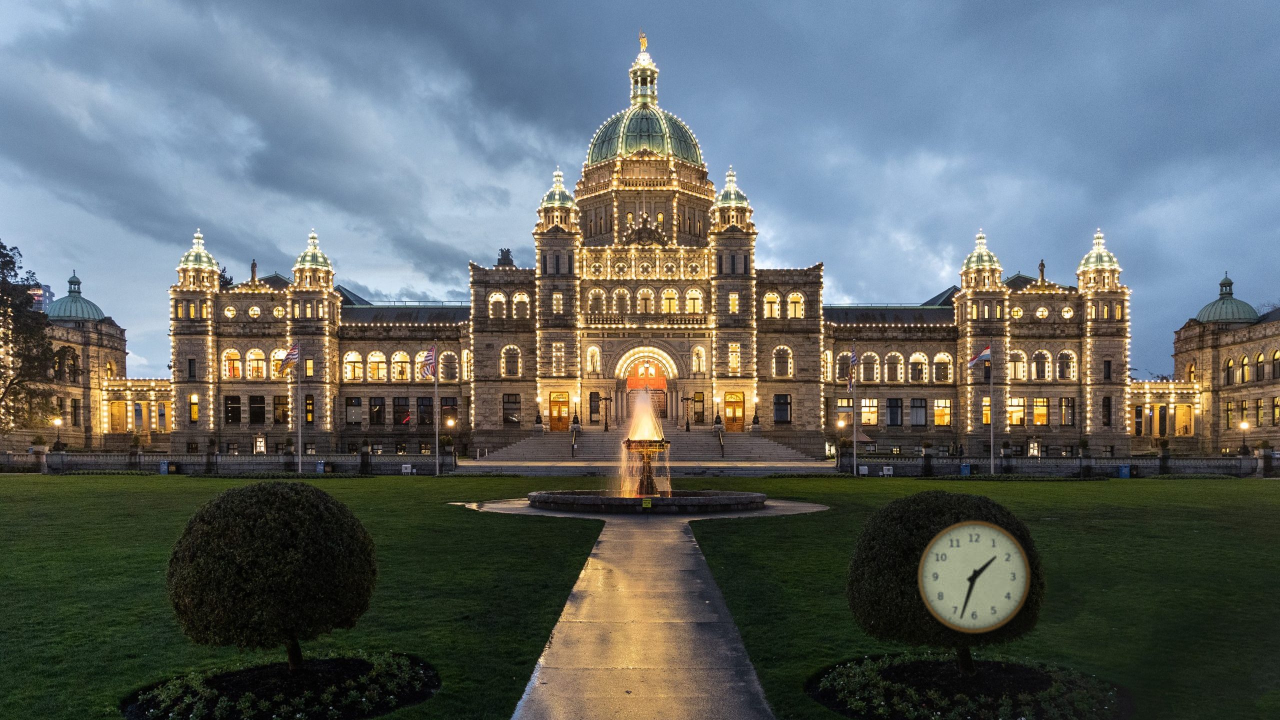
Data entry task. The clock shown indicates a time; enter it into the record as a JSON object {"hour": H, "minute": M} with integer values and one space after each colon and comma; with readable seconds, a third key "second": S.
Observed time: {"hour": 1, "minute": 33}
